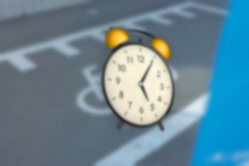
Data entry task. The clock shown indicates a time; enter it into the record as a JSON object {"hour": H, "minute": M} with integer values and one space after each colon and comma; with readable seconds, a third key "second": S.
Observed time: {"hour": 5, "minute": 5}
